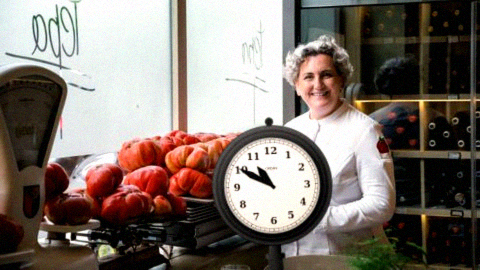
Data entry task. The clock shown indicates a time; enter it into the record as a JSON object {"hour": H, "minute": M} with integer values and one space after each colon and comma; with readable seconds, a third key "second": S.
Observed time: {"hour": 10, "minute": 50}
